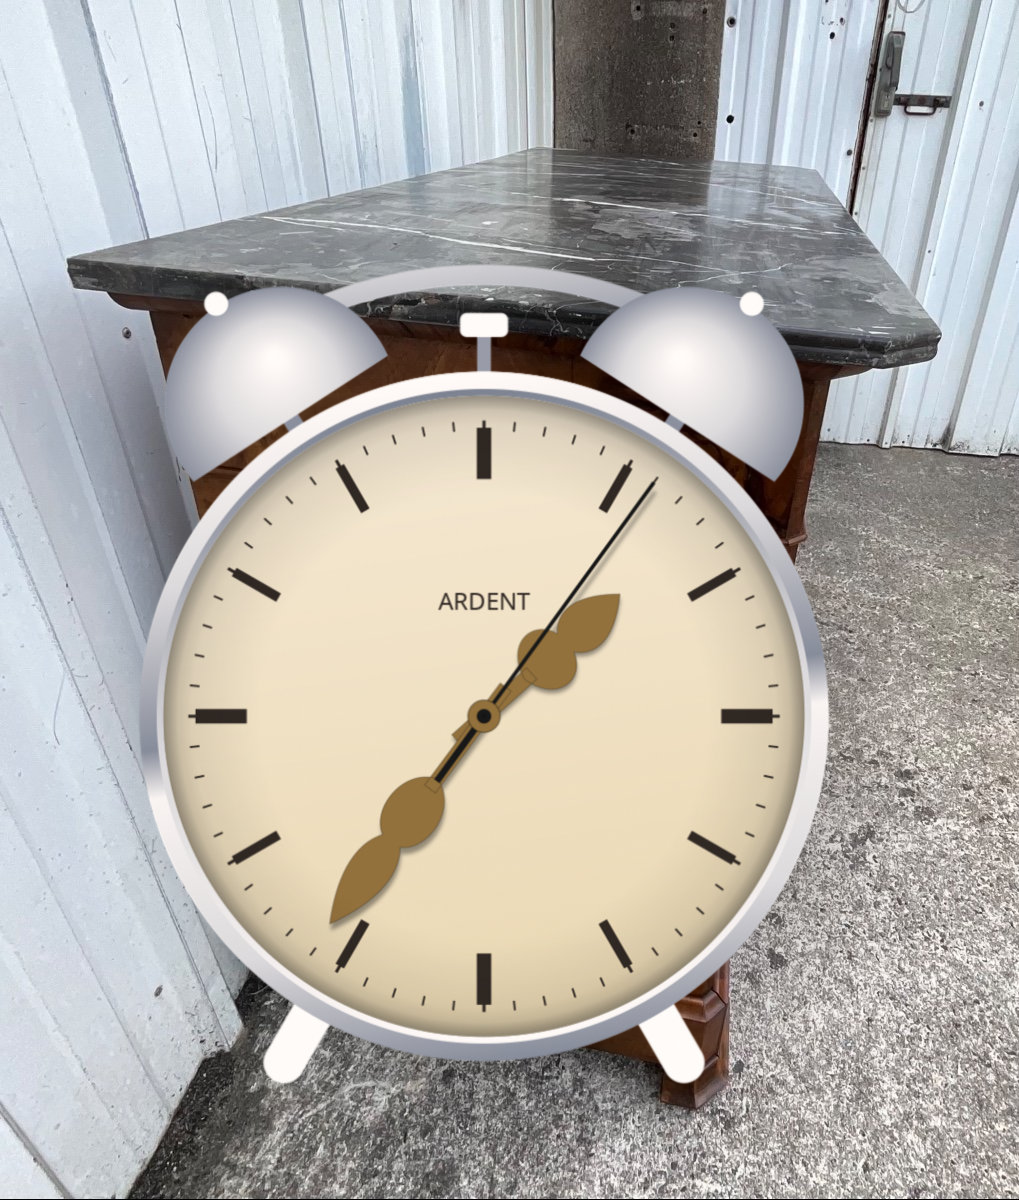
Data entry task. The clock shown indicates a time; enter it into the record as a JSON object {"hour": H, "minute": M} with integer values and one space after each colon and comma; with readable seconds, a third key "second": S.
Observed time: {"hour": 1, "minute": 36, "second": 6}
